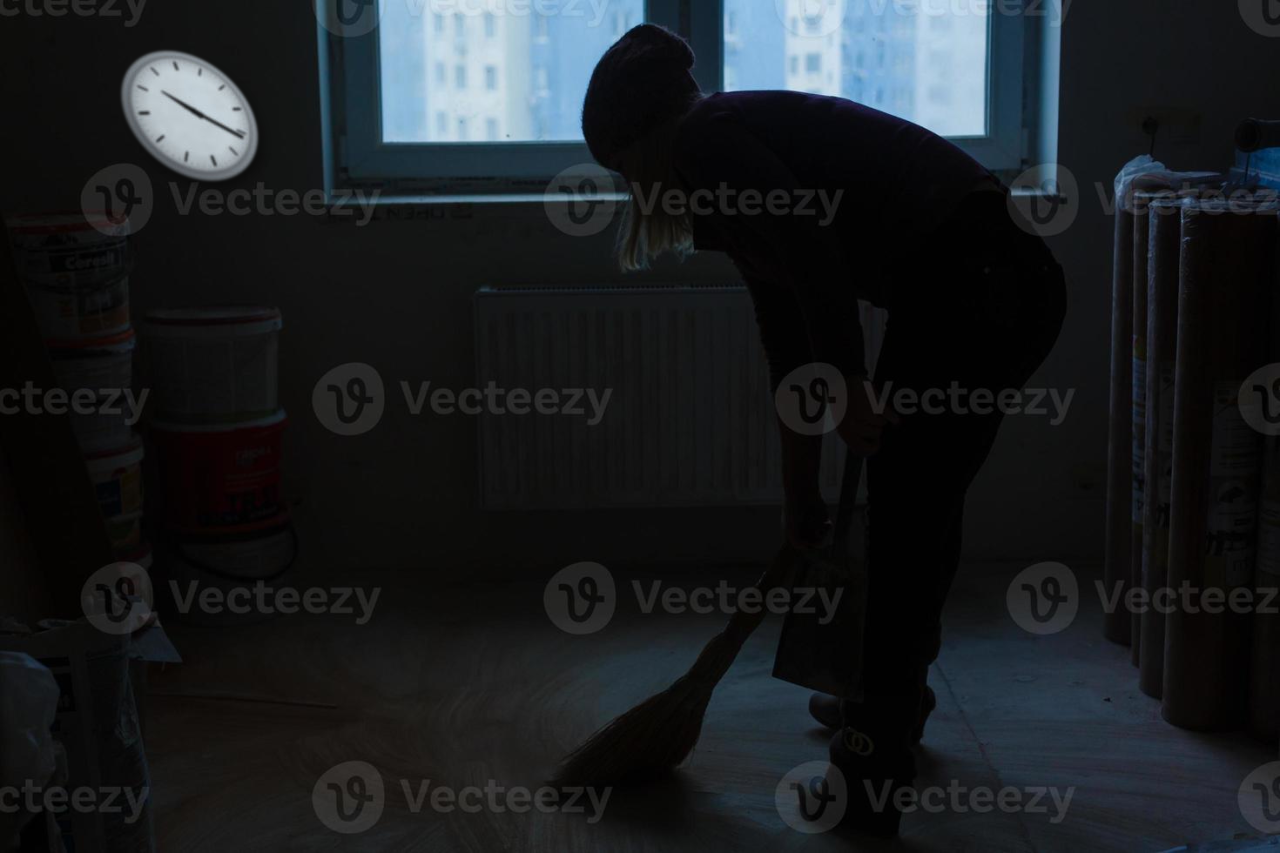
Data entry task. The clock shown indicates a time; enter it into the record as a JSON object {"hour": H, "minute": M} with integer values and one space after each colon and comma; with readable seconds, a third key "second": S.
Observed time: {"hour": 10, "minute": 21}
